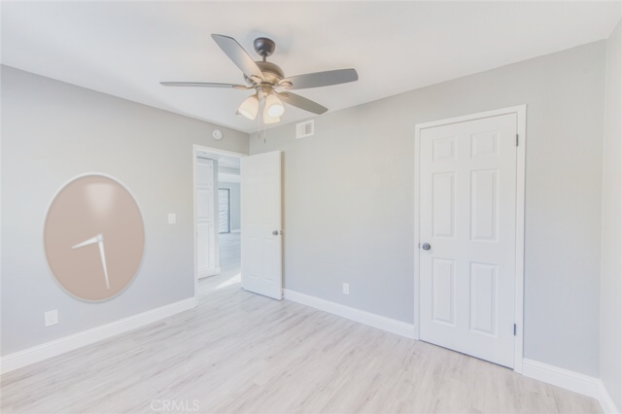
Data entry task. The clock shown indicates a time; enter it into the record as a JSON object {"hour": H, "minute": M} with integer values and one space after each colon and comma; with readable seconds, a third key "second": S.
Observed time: {"hour": 8, "minute": 28}
